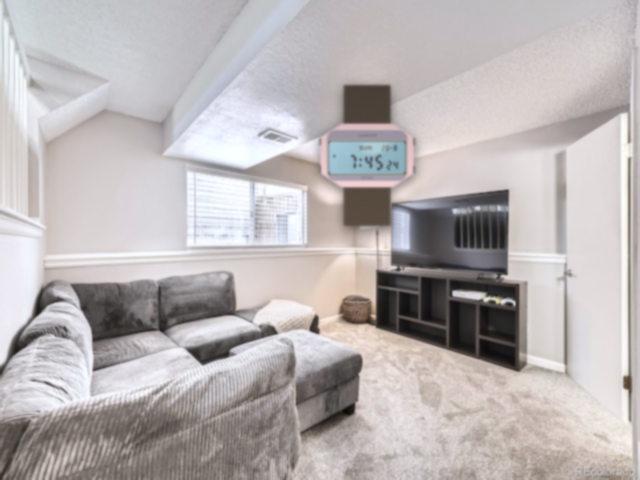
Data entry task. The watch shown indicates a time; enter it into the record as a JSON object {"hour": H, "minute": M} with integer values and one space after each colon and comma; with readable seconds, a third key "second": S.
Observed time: {"hour": 7, "minute": 45}
